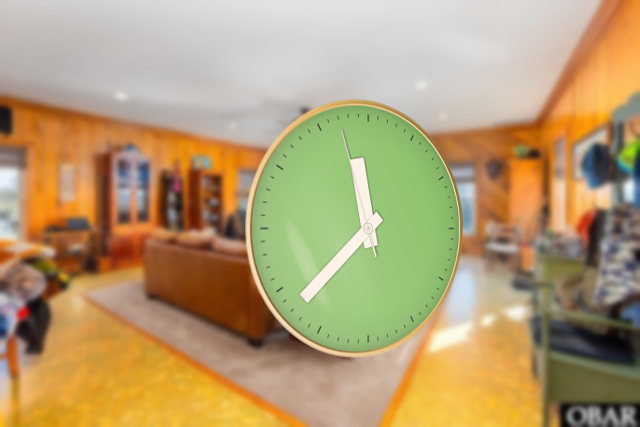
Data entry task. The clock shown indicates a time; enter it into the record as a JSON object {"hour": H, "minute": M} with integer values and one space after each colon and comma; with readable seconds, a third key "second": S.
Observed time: {"hour": 11, "minute": 37, "second": 57}
